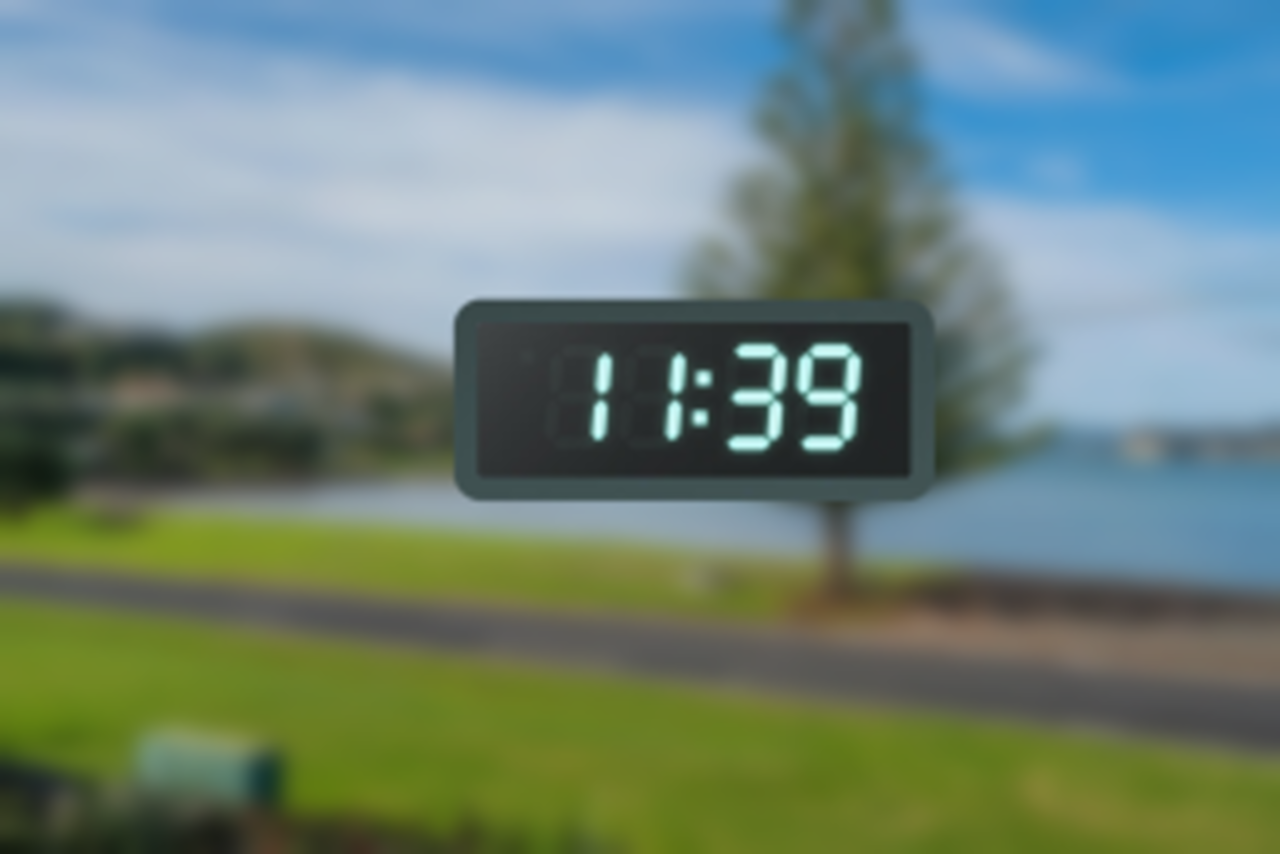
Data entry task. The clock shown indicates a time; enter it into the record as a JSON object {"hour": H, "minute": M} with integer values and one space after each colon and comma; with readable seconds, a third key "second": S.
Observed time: {"hour": 11, "minute": 39}
